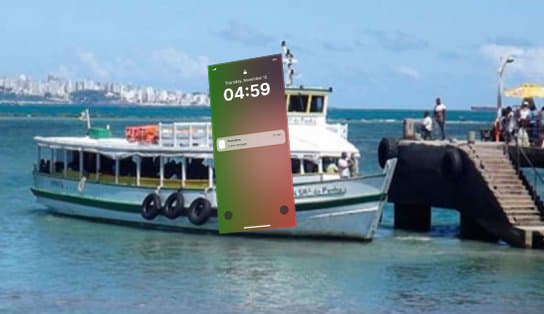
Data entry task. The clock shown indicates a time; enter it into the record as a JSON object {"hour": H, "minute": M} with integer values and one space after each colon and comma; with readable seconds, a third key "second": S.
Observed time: {"hour": 4, "minute": 59}
